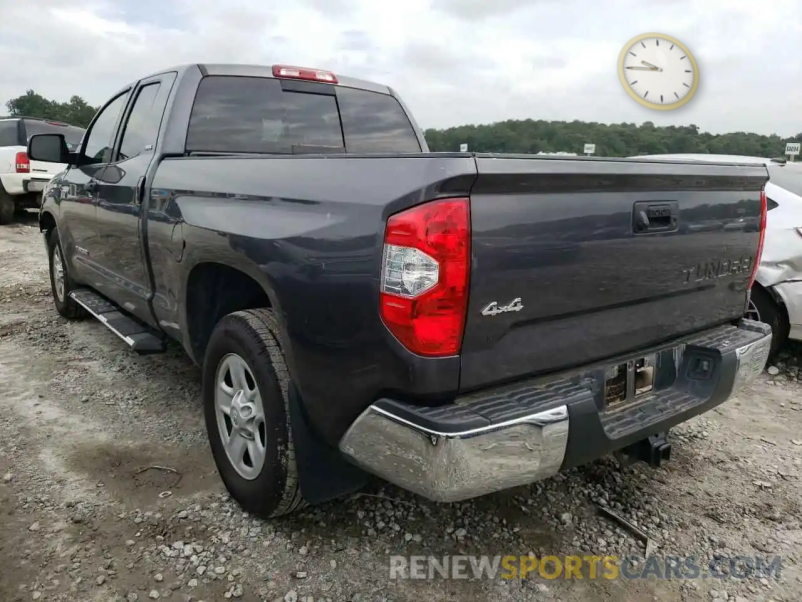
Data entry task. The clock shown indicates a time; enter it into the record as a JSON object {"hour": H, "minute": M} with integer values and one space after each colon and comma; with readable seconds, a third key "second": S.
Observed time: {"hour": 9, "minute": 45}
